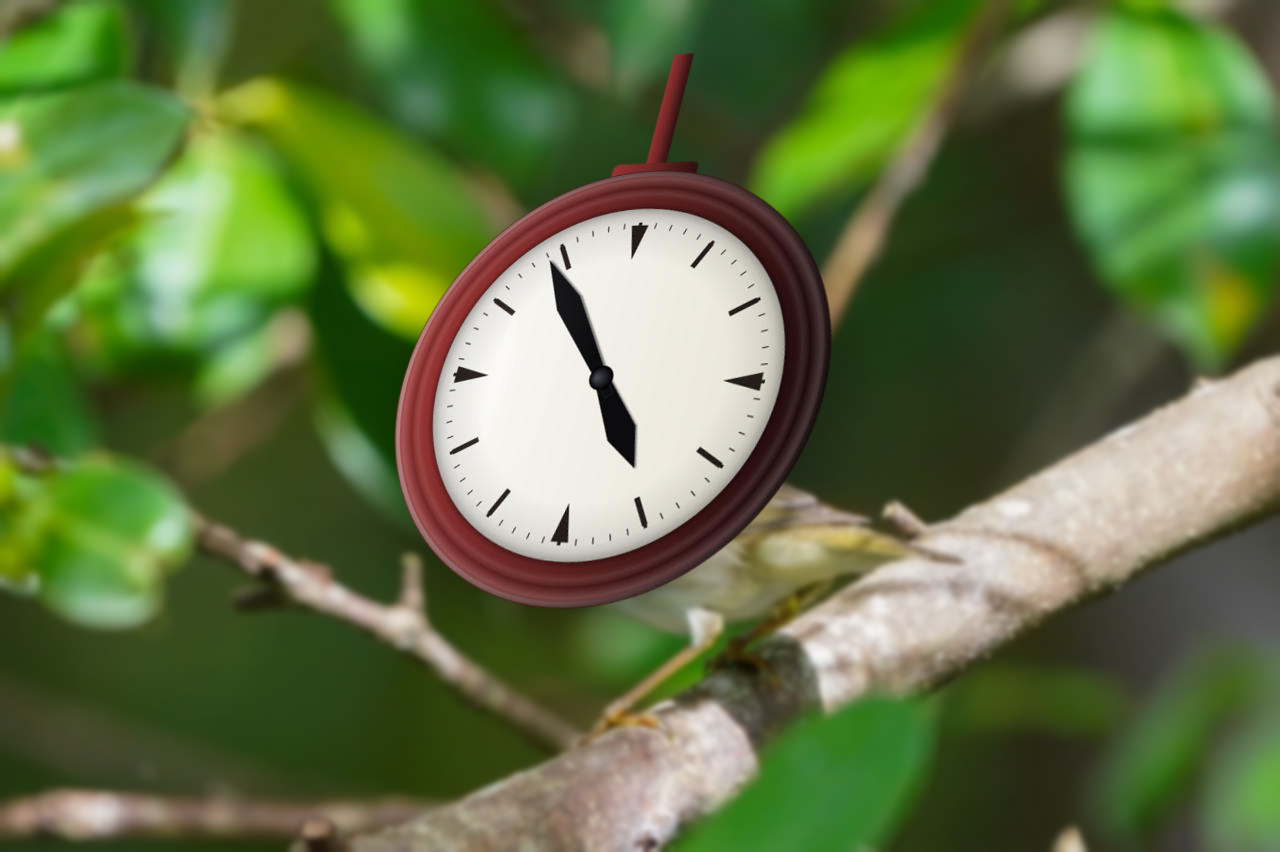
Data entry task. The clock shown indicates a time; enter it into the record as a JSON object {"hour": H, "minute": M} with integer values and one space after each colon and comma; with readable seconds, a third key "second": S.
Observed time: {"hour": 4, "minute": 54}
